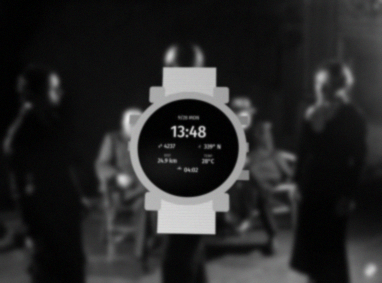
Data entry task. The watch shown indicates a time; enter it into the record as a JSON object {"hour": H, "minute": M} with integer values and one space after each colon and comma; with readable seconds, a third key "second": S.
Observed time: {"hour": 13, "minute": 48}
